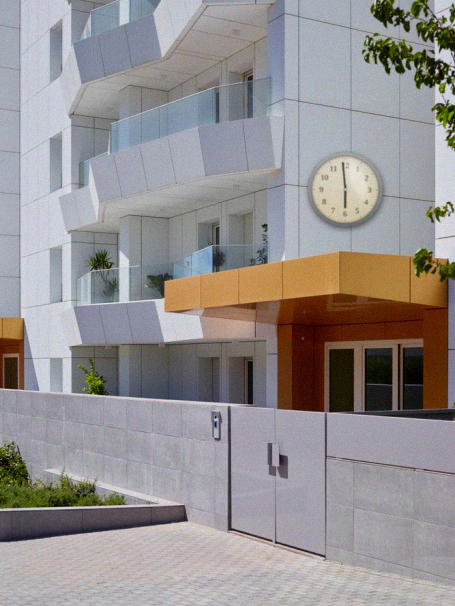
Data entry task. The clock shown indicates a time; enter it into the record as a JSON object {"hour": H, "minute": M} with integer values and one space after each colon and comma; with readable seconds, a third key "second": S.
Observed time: {"hour": 5, "minute": 59}
